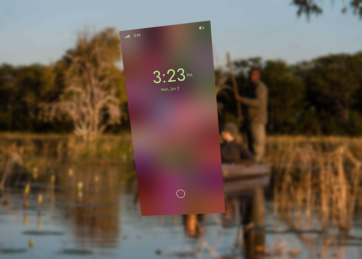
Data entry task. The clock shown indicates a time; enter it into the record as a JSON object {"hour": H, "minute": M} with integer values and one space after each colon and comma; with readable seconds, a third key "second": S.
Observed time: {"hour": 3, "minute": 23}
